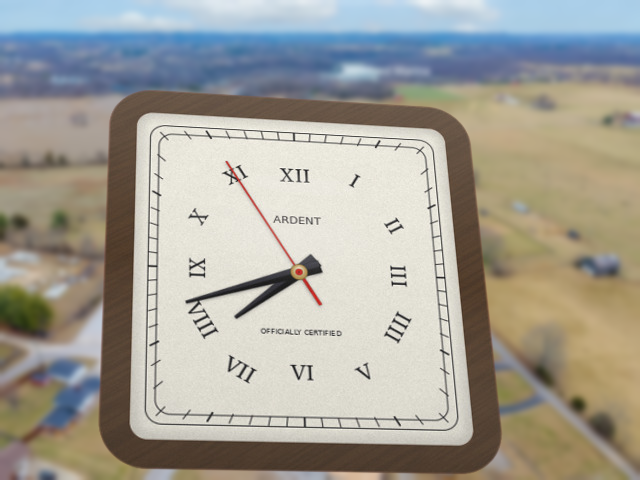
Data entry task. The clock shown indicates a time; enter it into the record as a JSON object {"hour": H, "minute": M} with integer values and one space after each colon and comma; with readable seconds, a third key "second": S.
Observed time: {"hour": 7, "minute": 41, "second": 55}
